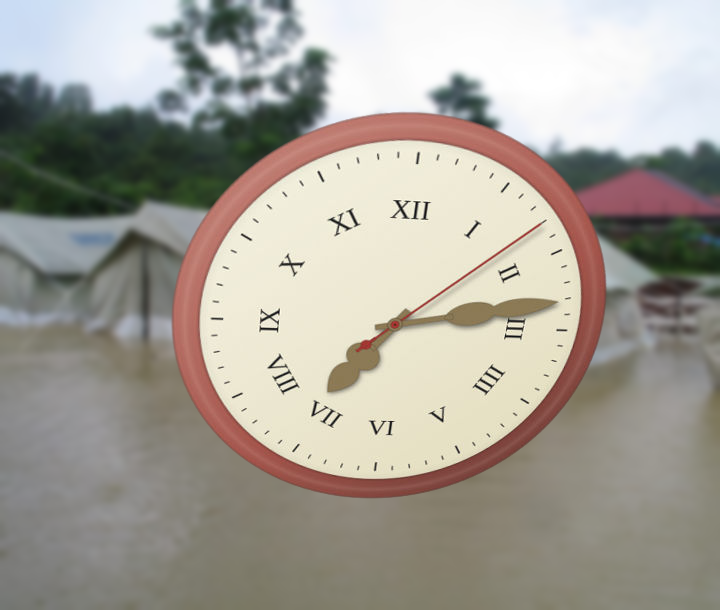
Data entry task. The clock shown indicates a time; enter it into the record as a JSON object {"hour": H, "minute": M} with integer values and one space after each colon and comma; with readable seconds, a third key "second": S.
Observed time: {"hour": 7, "minute": 13, "second": 8}
